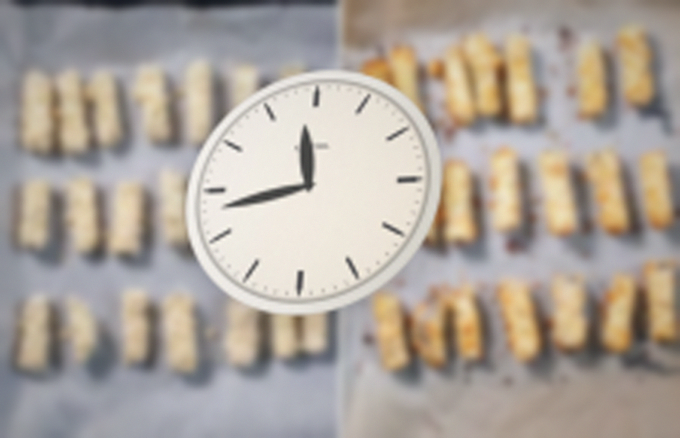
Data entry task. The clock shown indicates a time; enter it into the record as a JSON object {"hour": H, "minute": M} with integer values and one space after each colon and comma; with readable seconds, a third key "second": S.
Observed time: {"hour": 11, "minute": 43}
